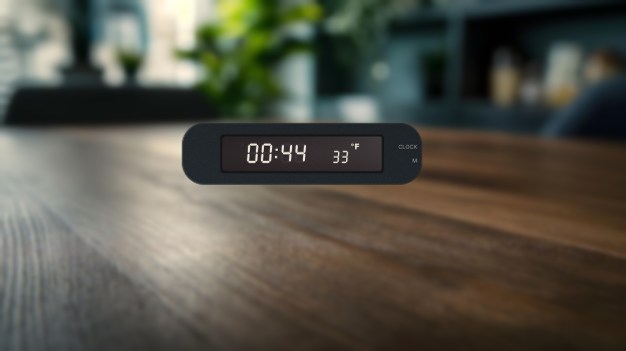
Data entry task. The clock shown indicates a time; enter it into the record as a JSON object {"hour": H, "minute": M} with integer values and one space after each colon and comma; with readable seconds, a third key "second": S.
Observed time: {"hour": 0, "minute": 44}
